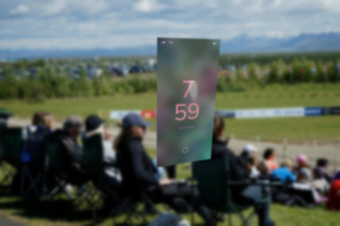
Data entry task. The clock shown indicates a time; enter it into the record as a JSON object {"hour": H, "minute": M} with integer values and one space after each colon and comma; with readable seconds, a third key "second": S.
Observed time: {"hour": 7, "minute": 59}
